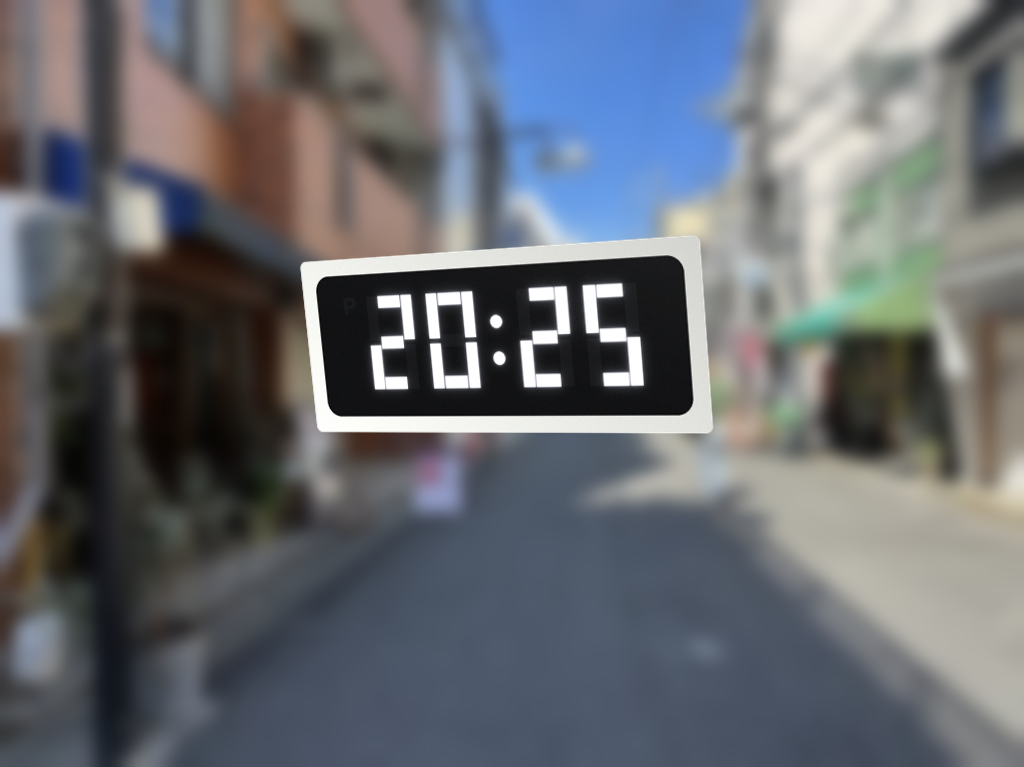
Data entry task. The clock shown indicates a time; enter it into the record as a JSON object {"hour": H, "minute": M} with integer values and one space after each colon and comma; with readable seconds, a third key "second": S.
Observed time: {"hour": 20, "minute": 25}
